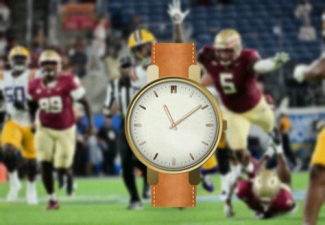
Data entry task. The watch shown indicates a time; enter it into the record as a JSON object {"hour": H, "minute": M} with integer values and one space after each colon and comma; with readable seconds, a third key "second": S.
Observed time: {"hour": 11, "minute": 9}
